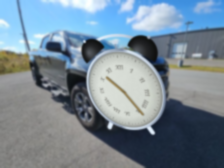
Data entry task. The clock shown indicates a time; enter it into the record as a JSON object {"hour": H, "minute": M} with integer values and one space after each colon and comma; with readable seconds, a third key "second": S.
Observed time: {"hour": 10, "minute": 24}
